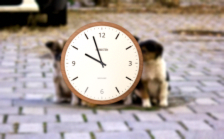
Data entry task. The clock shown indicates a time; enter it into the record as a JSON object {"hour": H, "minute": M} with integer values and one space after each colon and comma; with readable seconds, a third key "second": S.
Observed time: {"hour": 9, "minute": 57}
